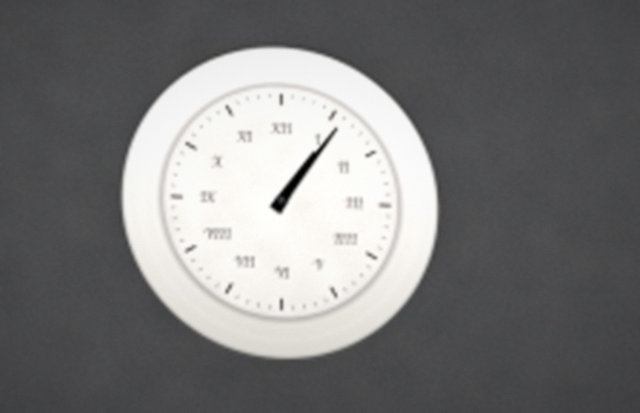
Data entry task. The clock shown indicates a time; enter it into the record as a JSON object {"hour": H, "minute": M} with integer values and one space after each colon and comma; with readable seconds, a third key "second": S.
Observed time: {"hour": 1, "minute": 6}
